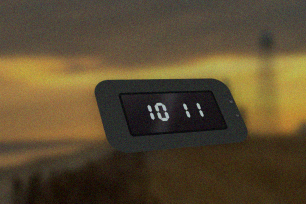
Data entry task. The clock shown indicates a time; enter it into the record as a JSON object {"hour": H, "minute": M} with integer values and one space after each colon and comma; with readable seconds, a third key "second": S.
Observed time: {"hour": 10, "minute": 11}
